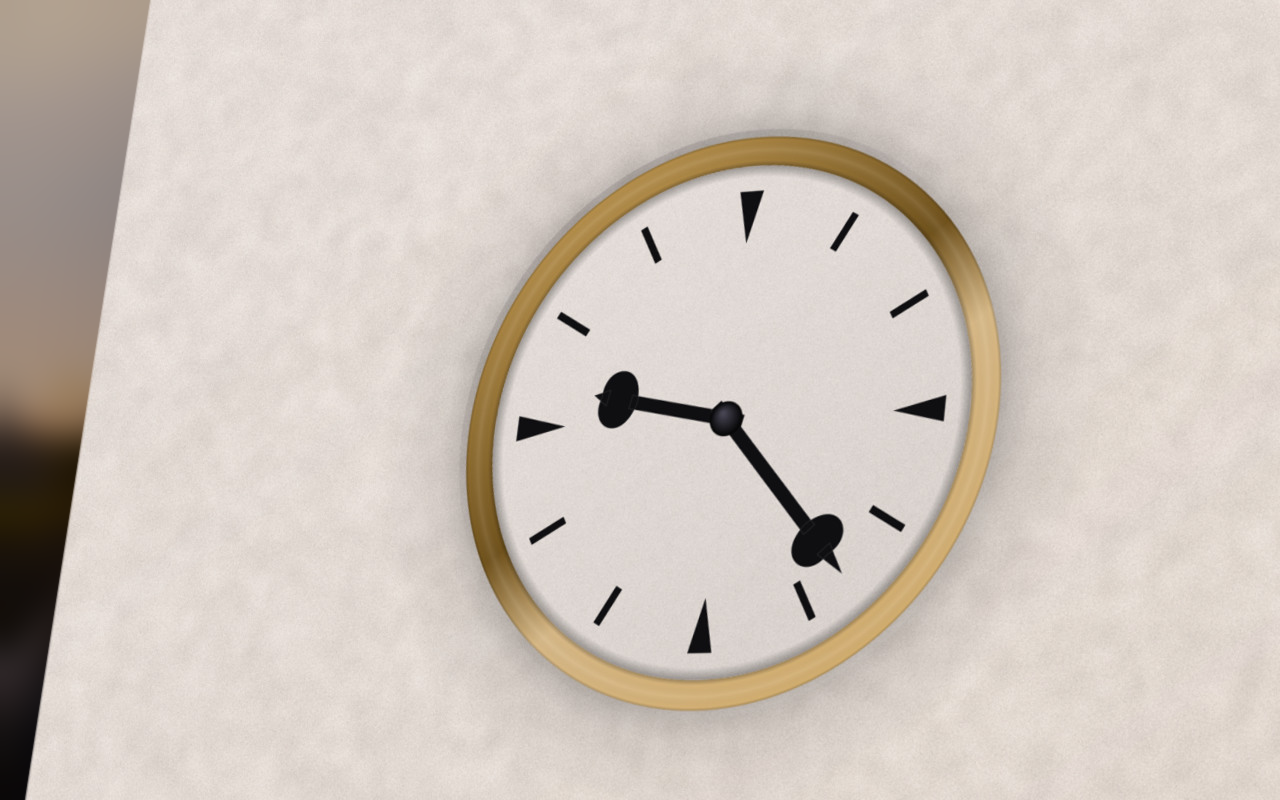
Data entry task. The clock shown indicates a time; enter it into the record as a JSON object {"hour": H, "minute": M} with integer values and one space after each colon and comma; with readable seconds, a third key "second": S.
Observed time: {"hour": 9, "minute": 23}
